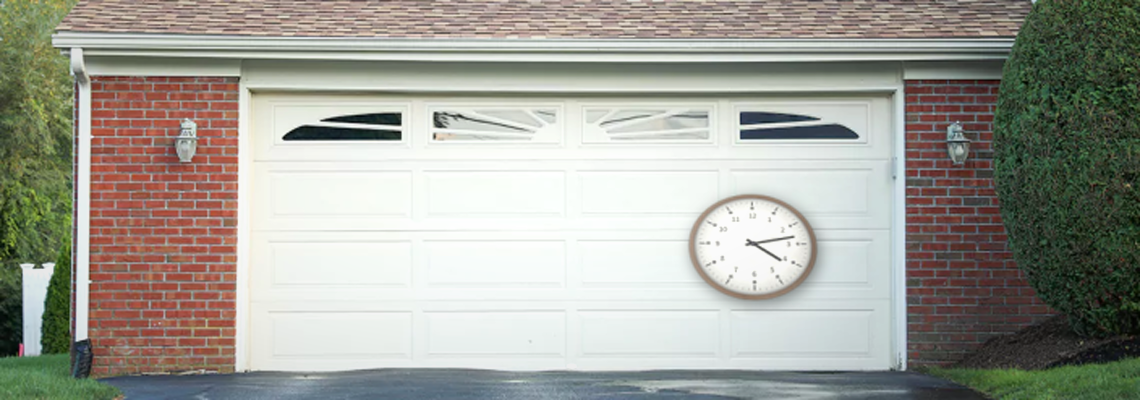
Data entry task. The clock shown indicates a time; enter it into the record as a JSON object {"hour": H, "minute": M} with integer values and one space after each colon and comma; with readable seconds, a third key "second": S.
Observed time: {"hour": 4, "minute": 13}
